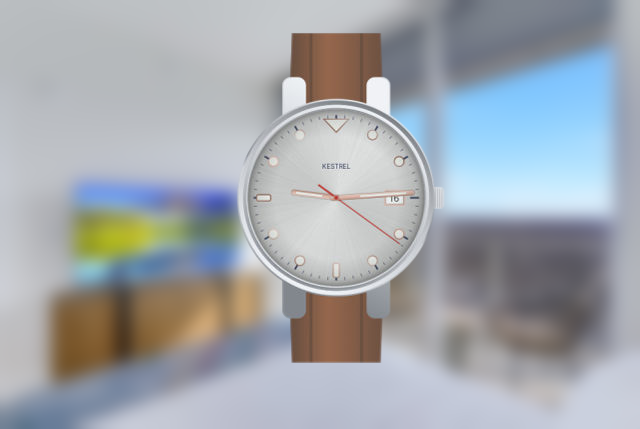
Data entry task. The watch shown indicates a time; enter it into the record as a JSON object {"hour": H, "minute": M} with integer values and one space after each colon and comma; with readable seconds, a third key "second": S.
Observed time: {"hour": 9, "minute": 14, "second": 21}
